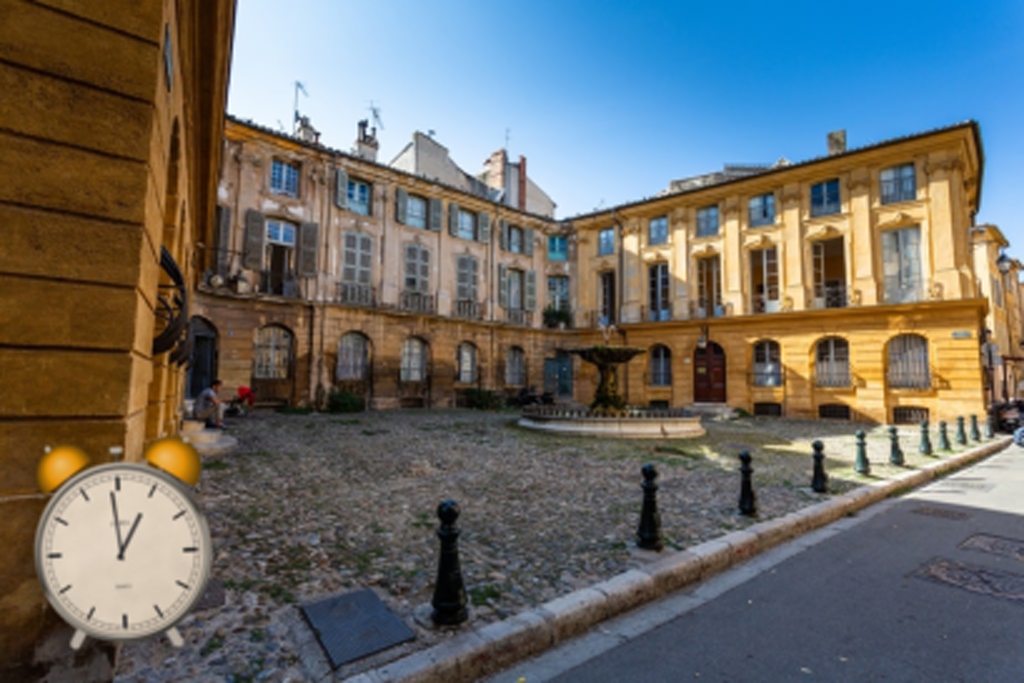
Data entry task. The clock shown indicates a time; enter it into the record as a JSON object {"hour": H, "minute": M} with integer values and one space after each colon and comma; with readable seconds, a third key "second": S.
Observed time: {"hour": 12, "minute": 59}
